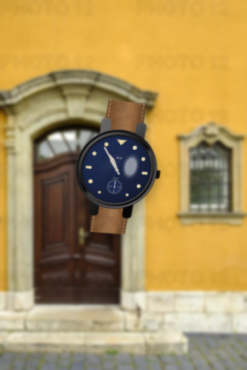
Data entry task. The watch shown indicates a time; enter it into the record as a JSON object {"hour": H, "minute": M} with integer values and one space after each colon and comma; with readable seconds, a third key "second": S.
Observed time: {"hour": 10, "minute": 54}
